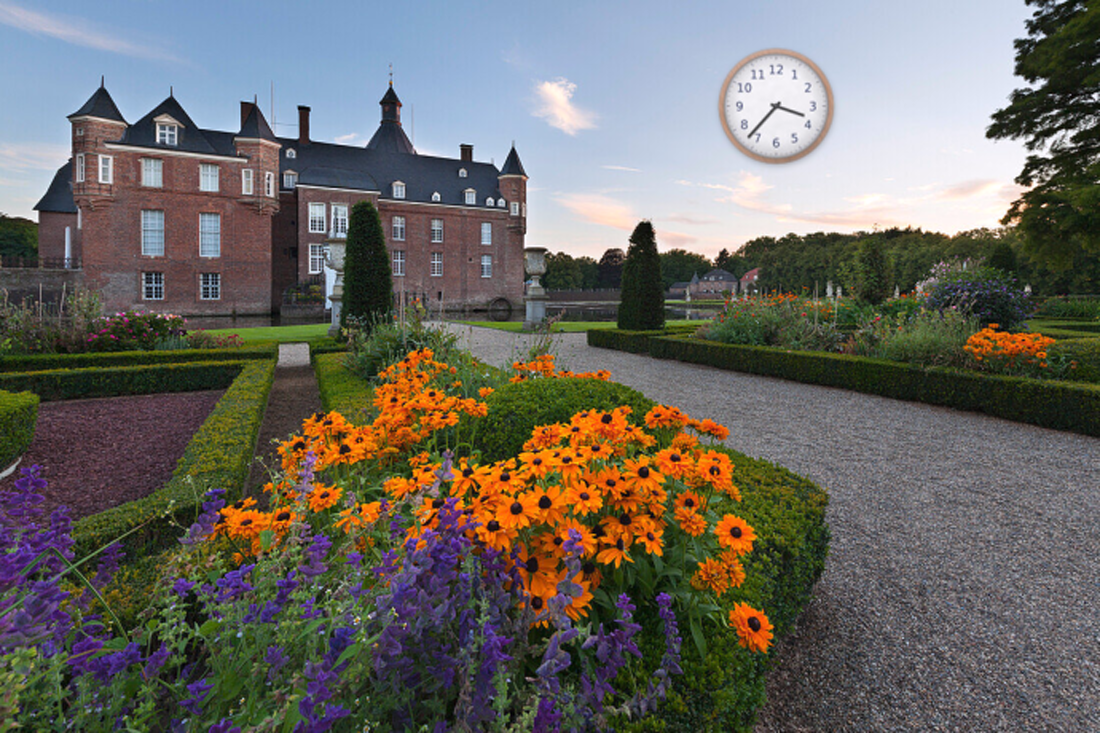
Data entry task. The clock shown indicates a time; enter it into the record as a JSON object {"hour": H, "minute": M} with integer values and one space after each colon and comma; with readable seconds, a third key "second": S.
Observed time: {"hour": 3, "minute": 37}
